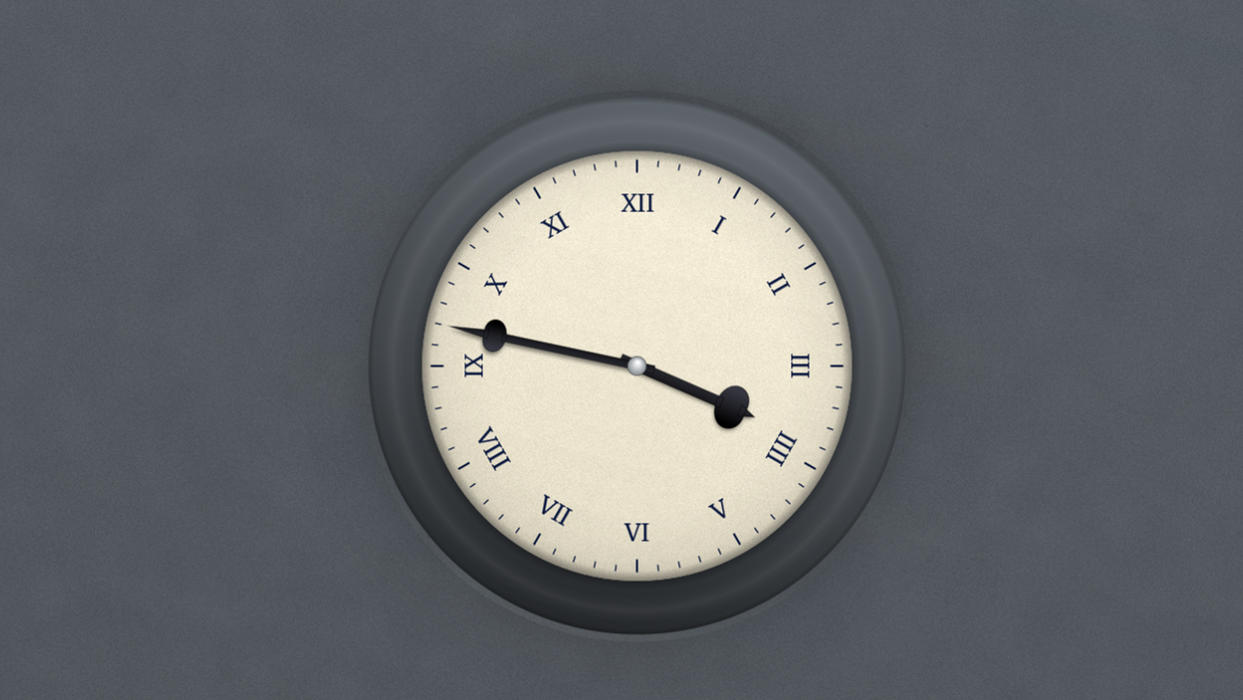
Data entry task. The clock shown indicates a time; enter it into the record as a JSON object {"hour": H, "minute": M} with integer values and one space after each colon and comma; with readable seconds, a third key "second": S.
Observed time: {"hour": 3, "minute": 47}
